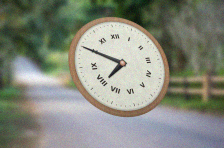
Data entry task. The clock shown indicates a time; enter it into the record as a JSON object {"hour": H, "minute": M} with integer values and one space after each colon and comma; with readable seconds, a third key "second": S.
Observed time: {"hour": 7, "minute": 50}
